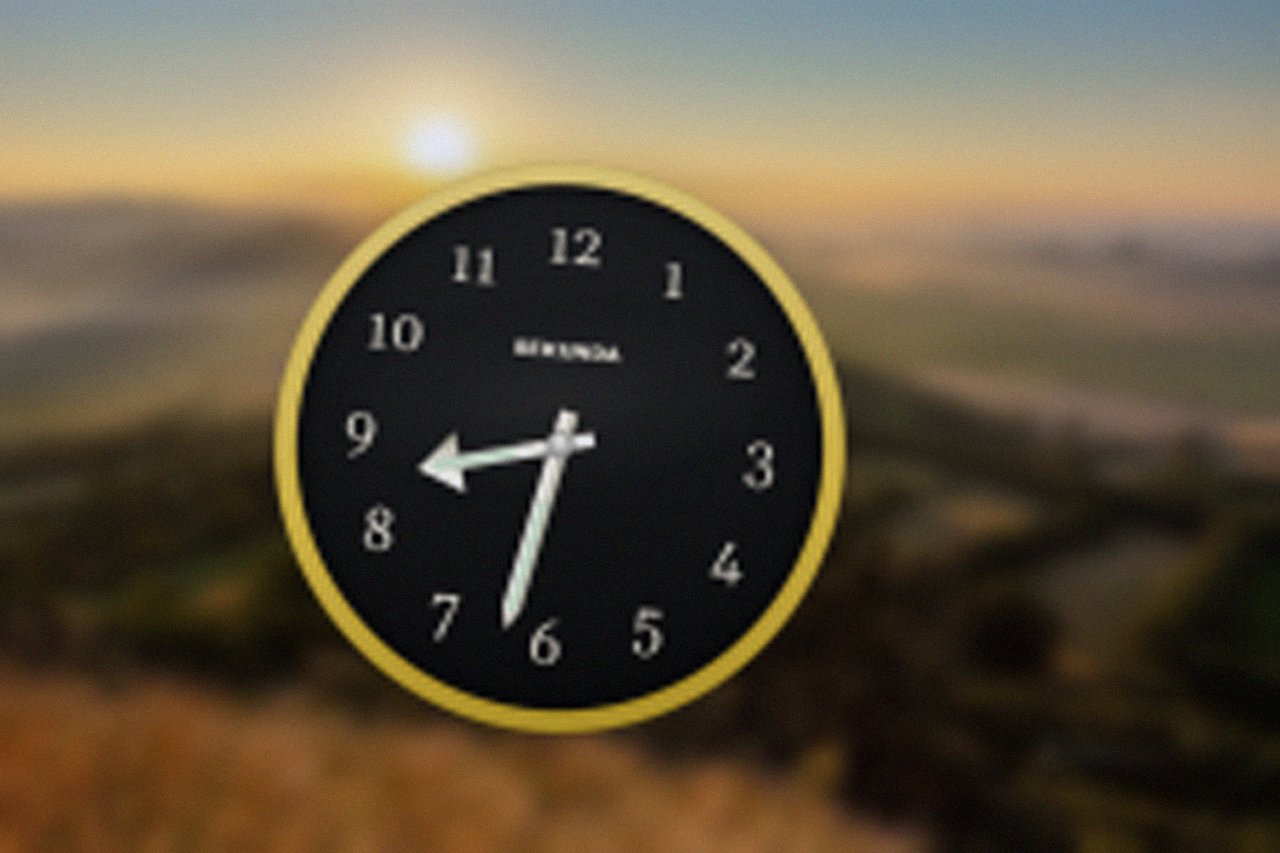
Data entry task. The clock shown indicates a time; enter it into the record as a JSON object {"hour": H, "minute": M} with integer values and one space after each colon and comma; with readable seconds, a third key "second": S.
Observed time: {"hour": 8, "minute": 32}
